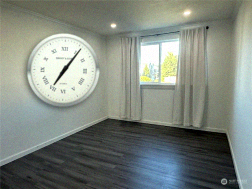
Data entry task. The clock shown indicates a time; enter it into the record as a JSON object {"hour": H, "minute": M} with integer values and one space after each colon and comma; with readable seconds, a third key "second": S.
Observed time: {"hour": 7, "minute": 6}
